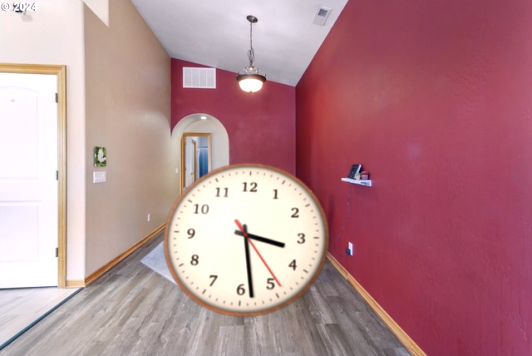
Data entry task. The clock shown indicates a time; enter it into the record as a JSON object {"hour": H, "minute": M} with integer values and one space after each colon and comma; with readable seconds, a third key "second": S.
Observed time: {"hour": 3, "minute": 28, "second": 24}
